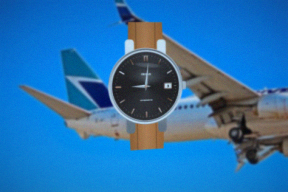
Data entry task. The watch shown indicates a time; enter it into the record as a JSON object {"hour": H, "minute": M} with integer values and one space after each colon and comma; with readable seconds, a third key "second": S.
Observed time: {"hour": 9, "minute": 1}
